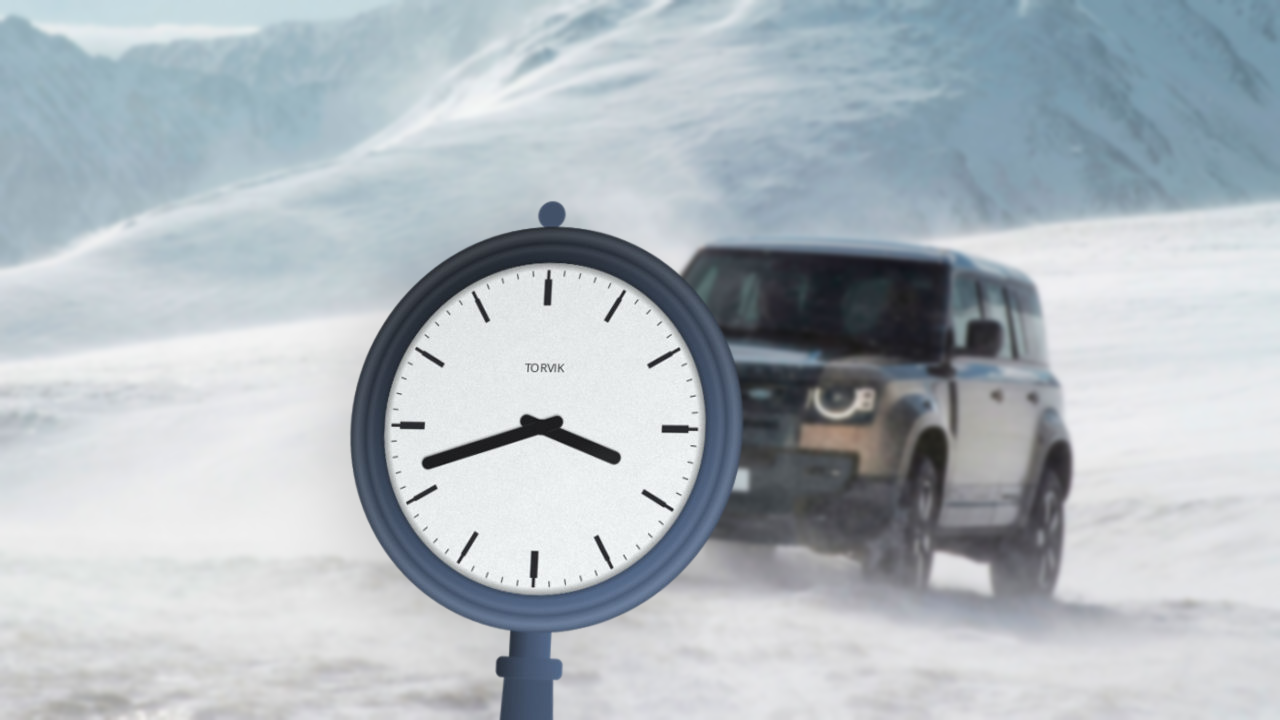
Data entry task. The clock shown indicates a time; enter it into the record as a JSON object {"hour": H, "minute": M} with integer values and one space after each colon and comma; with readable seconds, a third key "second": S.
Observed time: {"hour": 3, "minute": 42}
